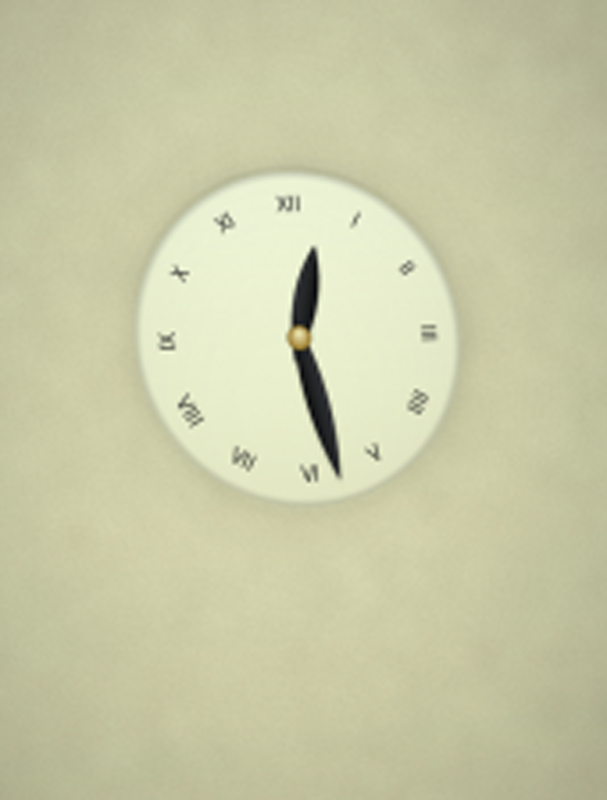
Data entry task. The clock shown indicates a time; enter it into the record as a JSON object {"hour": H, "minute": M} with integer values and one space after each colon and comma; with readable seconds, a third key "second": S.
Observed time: {"hour": 12, "minute": 28}
